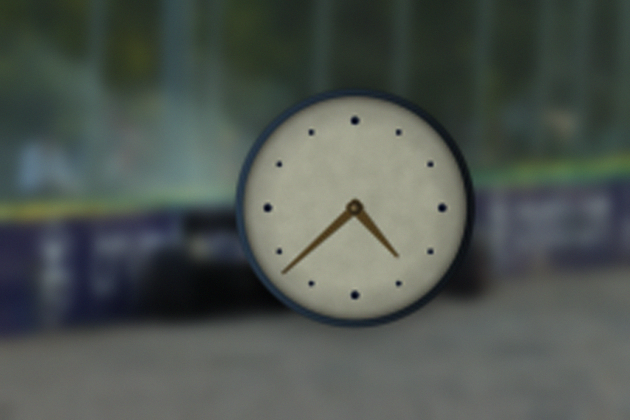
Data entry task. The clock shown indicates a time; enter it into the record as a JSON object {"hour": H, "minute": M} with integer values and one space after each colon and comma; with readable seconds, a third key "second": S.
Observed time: {"hour": 4, "minute": 38}
